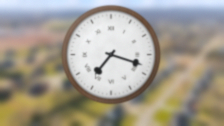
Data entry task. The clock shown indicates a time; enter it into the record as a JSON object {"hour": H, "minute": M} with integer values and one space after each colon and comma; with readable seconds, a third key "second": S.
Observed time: {"hour": 7, "minute": 18}
